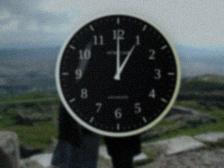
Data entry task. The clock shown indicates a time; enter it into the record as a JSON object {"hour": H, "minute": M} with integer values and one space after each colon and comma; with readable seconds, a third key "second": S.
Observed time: {"hour": 1, "minute": 0}
